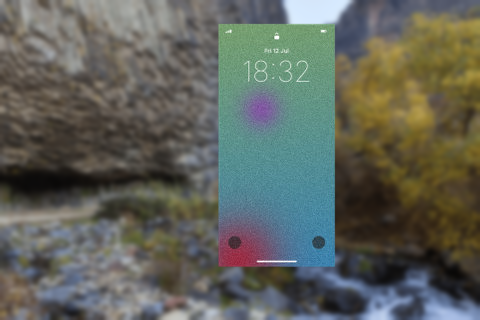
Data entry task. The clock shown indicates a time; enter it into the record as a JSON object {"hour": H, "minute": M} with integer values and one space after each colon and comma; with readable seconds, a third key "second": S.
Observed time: {"hour": 18, "minute": 32}
